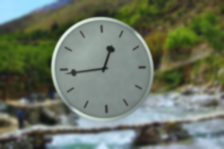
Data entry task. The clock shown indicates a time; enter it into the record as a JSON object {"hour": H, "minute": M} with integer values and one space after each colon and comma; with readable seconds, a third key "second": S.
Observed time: {"hour": 12, "minute": 44}
